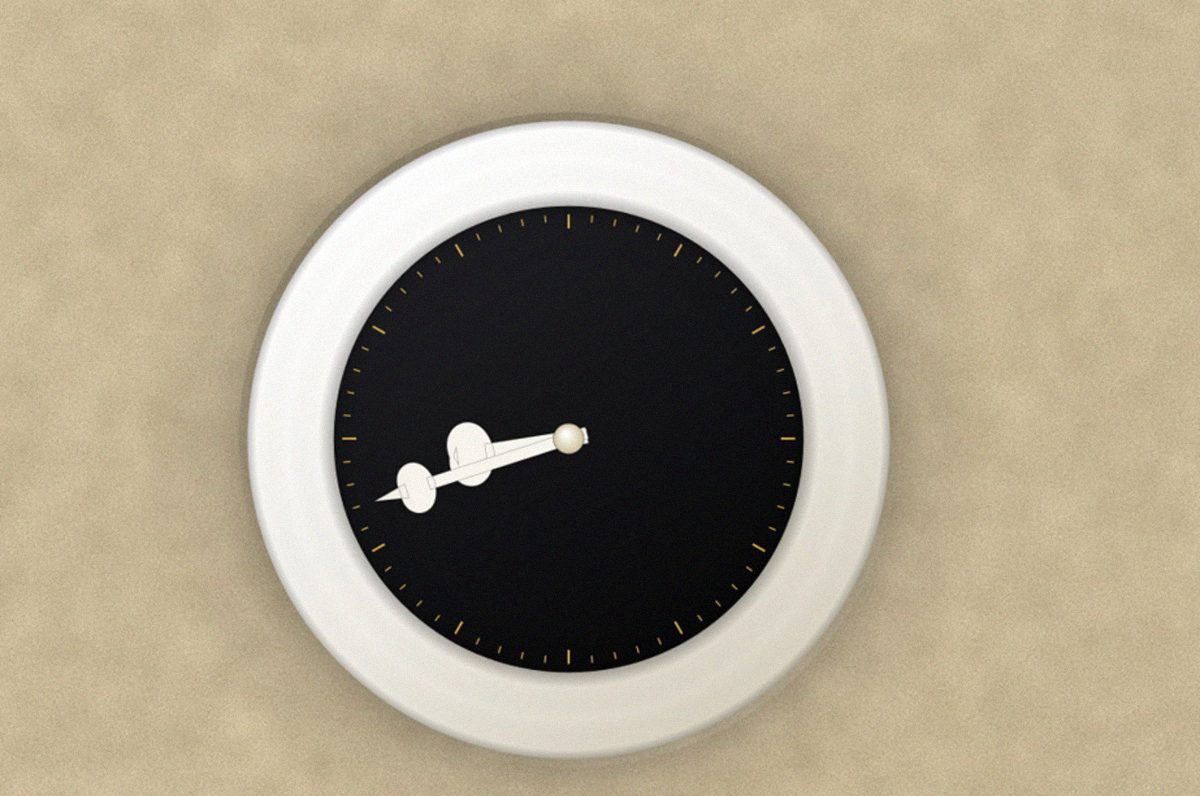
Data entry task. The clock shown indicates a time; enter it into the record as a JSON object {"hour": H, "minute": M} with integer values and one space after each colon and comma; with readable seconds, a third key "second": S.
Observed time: {"hour": 8, "minute": 42}
